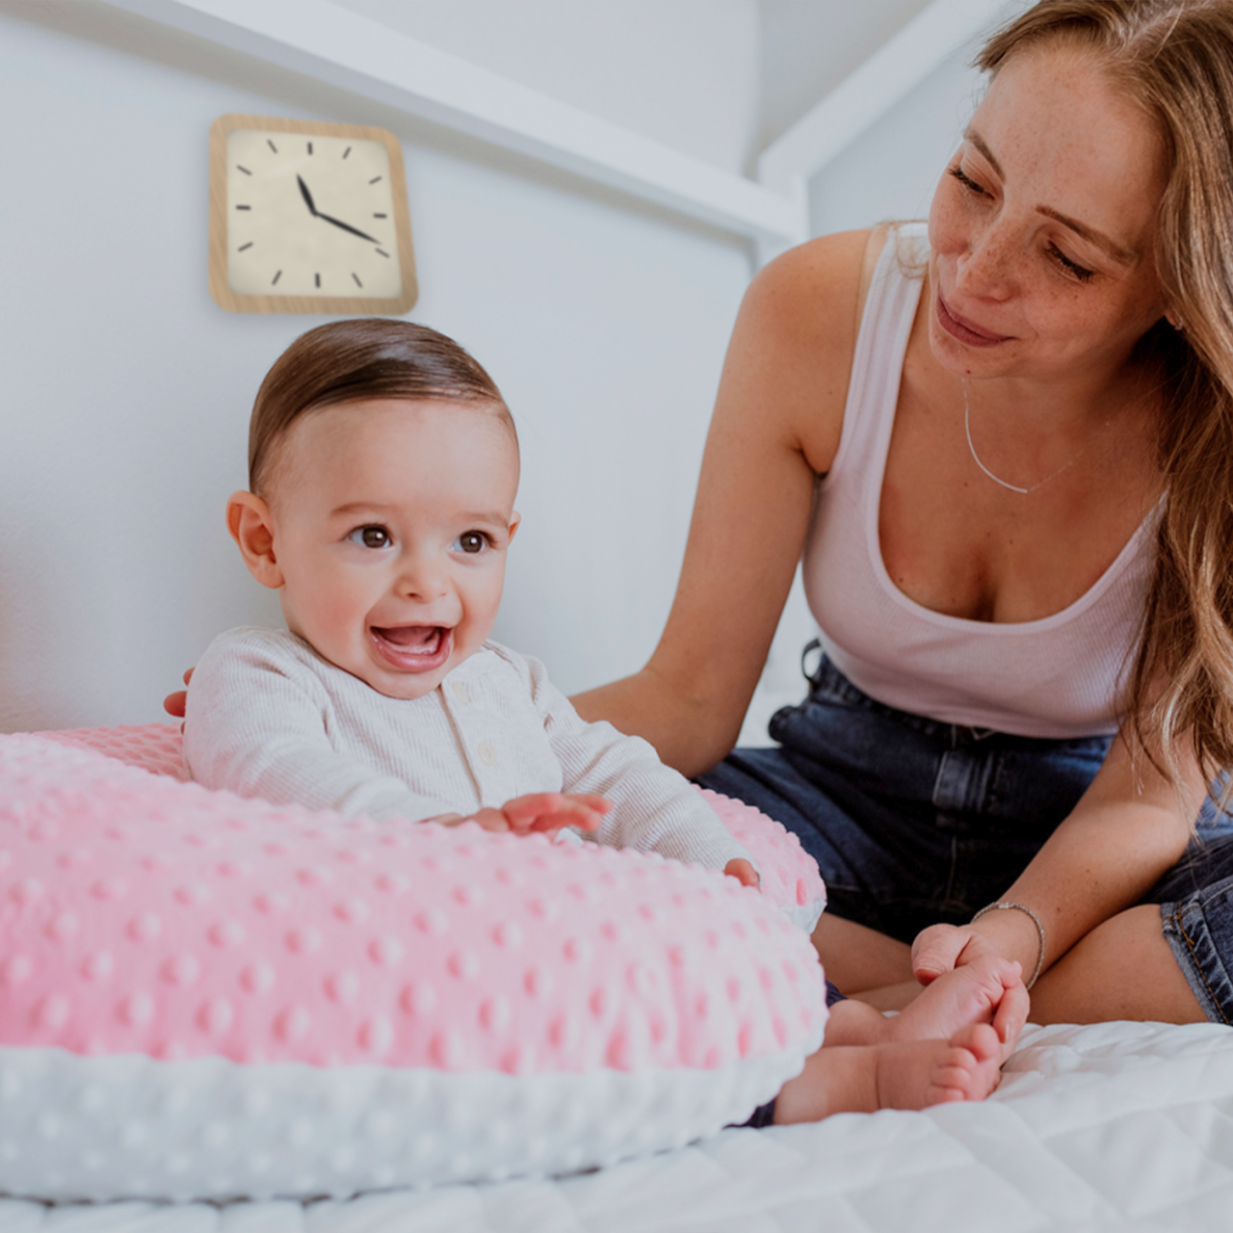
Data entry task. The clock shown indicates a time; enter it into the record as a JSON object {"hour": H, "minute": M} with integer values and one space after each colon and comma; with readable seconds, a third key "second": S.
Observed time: {"hour": 11, "minute": 19}
